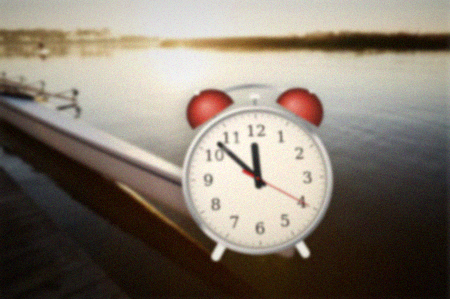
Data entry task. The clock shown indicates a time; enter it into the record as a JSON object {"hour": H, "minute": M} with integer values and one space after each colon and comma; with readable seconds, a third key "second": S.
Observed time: {"hour": 11, "minute": 52, "second": 20}
